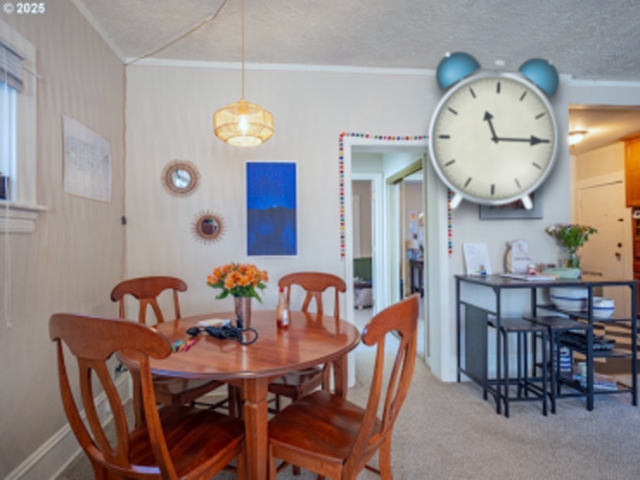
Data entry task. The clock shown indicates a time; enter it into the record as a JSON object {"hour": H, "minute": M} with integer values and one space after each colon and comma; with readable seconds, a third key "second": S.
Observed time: {"hour": 11, "minute": 15}
